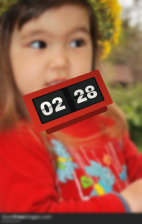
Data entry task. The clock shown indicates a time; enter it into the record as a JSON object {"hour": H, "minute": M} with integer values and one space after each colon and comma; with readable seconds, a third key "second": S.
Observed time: {"hour": 2, "minute": 28}
